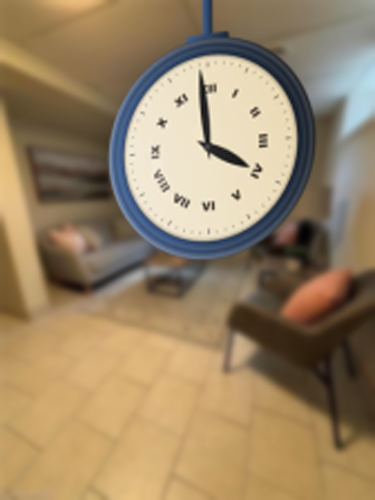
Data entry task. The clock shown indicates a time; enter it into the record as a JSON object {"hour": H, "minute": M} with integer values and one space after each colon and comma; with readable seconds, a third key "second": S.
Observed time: {"hour": 3, "minute": 59}
